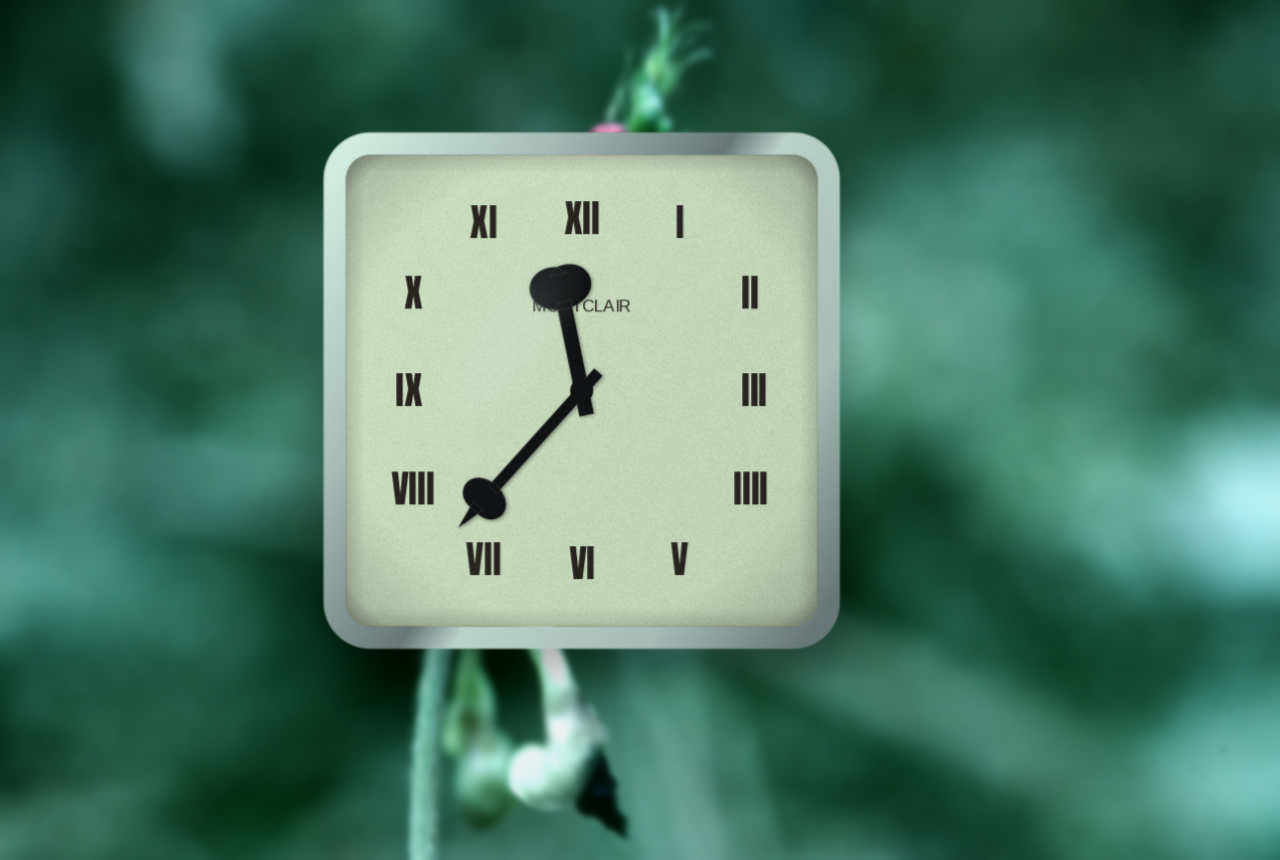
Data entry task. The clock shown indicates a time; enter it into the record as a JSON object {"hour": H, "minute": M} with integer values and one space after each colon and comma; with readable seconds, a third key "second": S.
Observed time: {"hour": 11, "minute": 37}
